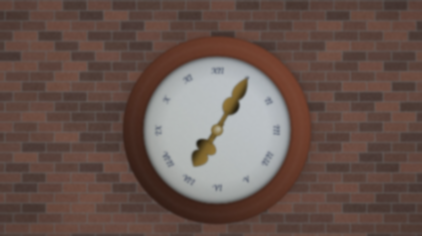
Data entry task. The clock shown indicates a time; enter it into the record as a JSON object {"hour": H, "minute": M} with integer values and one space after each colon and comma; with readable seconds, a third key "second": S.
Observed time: {"hour": 7, "minute": 5}
